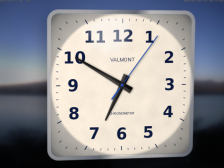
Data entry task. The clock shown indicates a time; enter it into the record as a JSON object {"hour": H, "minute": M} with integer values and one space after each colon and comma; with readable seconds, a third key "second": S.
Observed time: {"hour": 6, "minute": 50, "second": 6}
